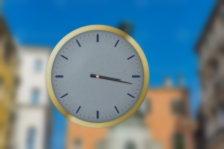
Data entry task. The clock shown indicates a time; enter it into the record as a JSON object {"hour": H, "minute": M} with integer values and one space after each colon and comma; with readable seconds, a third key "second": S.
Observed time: {"hour": 3, "minute": 17}
